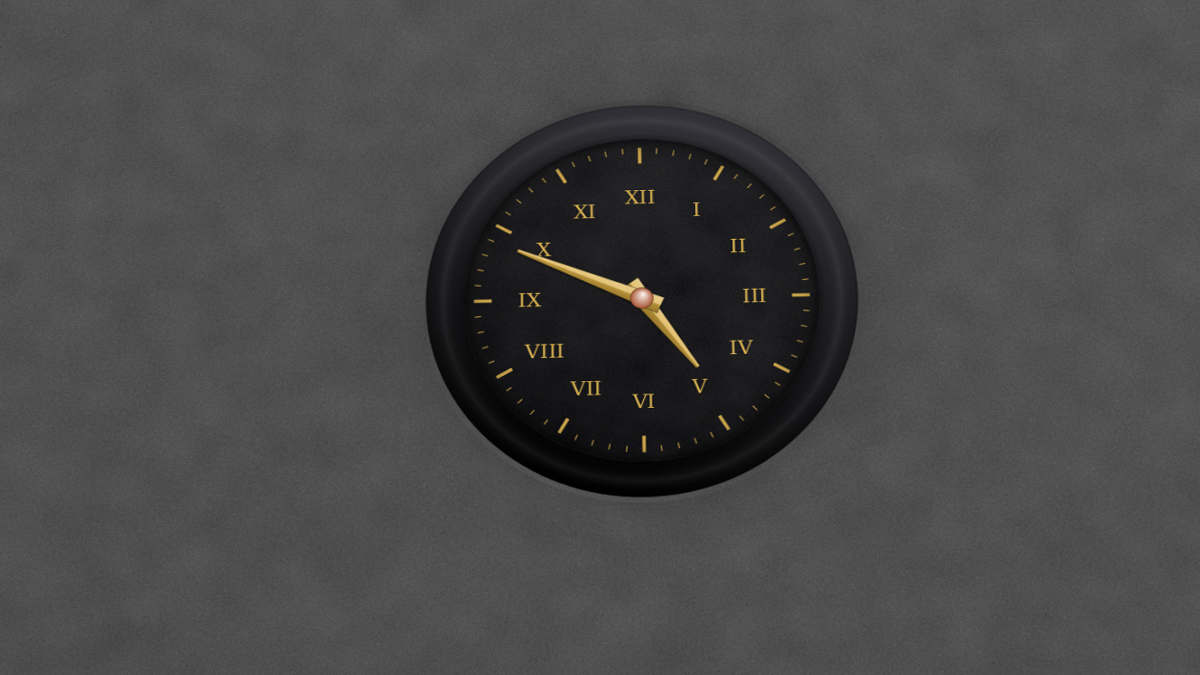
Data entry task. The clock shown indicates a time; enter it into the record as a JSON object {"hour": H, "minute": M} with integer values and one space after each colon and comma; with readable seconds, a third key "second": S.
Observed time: {"hour": 4, "minute": 49}
